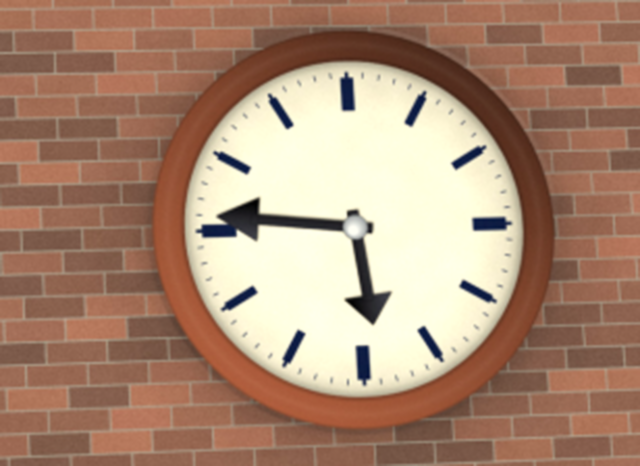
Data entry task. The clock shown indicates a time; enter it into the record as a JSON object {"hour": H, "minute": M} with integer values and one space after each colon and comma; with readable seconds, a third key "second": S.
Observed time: {"hour": 5, "minute": 46}
